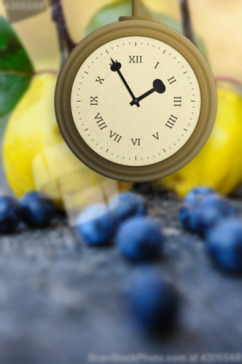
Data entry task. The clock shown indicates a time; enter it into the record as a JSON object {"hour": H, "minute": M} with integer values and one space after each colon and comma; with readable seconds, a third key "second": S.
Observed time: {"hour": 1, "minute": 55}
